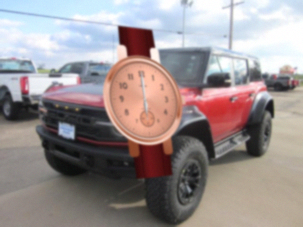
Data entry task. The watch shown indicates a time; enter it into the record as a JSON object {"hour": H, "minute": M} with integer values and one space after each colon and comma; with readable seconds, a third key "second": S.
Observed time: {"hour": 6, "minute": 0}
